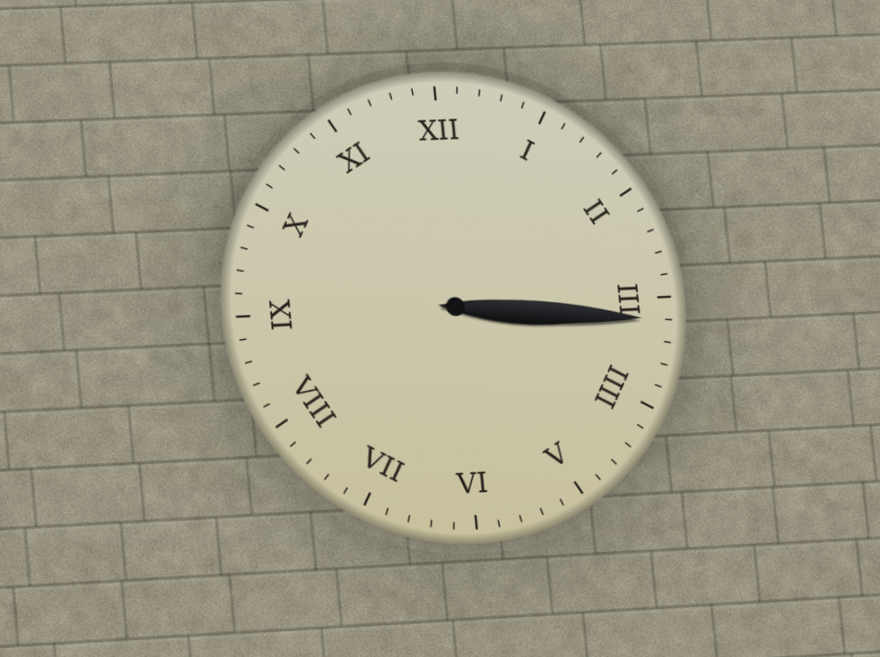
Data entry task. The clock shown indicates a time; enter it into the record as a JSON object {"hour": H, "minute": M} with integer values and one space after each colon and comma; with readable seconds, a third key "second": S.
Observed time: {"hour": 3, "minute": 16}
